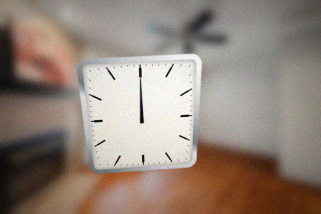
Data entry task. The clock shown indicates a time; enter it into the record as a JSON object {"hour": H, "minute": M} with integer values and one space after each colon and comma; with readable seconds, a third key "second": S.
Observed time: {"hour": 12, "minute": 0}
